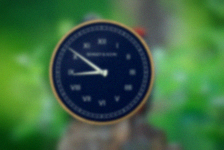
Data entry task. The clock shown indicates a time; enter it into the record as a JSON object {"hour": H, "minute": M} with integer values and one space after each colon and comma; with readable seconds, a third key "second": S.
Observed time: {"hour": 8, "minute": 51}
